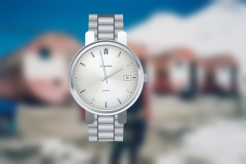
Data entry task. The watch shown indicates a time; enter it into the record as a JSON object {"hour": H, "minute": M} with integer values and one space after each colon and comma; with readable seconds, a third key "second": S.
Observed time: {"hour": 1, "minute": 58}
